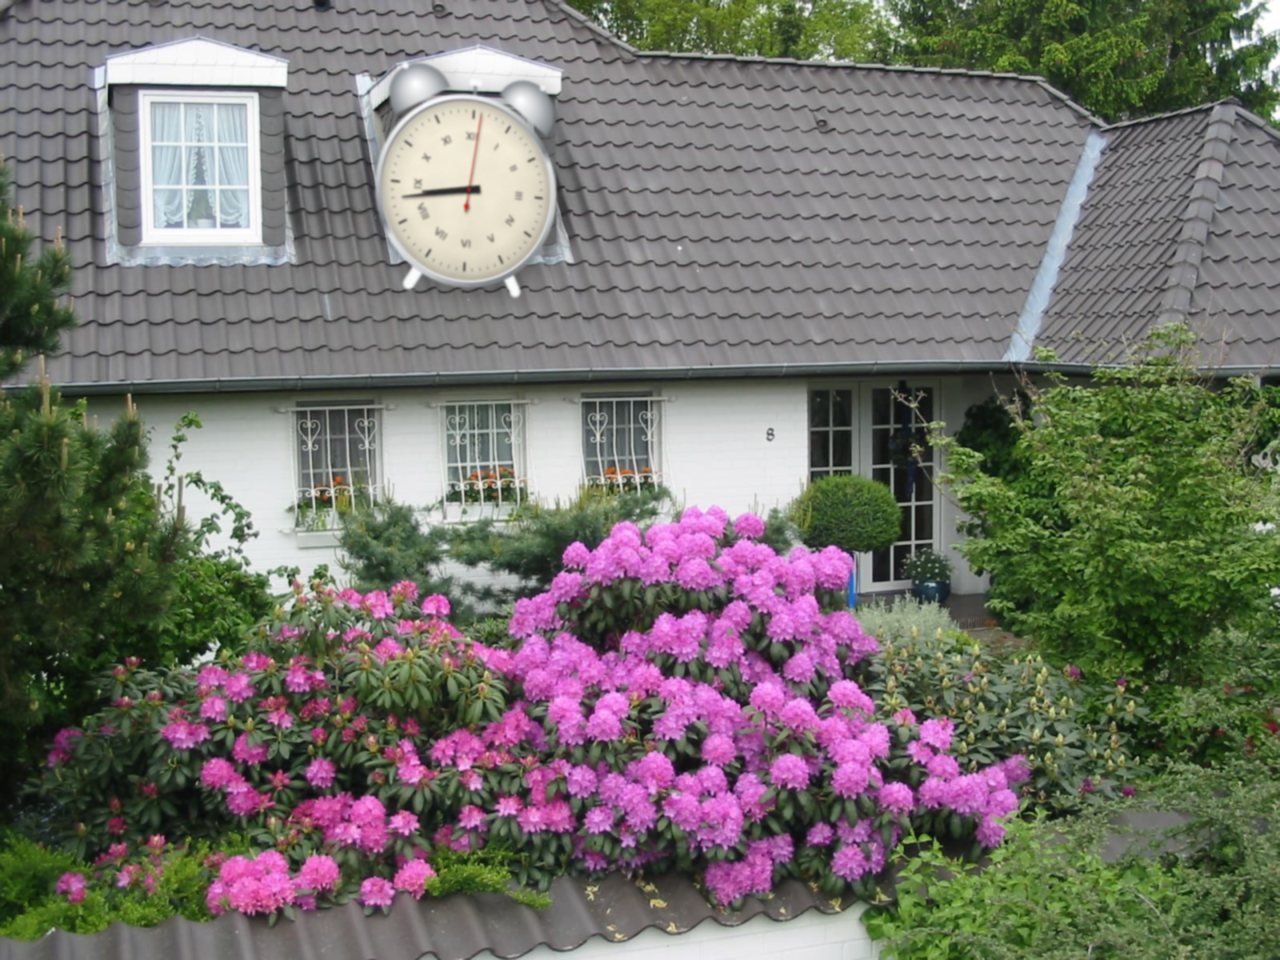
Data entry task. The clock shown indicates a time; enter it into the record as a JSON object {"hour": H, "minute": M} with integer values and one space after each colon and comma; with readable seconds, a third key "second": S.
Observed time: {"hour": 8, "minute": 43, "second": 1}
